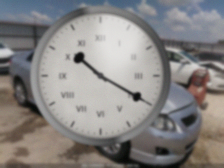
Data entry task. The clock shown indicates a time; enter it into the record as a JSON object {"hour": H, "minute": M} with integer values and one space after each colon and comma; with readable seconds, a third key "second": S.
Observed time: {"hour": 10, "minute": 20}
